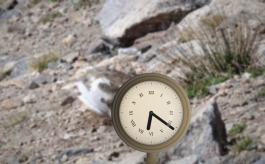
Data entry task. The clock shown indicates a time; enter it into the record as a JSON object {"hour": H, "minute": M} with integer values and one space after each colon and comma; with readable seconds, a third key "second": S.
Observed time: {"hour": 6, "minute": 21}
